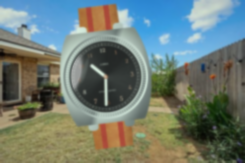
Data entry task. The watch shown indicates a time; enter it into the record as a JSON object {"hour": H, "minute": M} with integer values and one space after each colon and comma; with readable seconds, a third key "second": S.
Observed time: {"hour": 10, "minute": 31}
